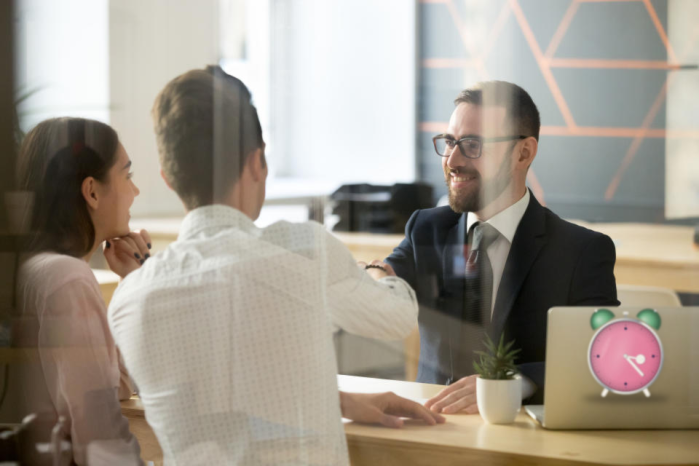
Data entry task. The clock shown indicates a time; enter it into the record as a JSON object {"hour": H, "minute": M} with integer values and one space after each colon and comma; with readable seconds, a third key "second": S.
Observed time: {"hour": 3, "minute": 23}
